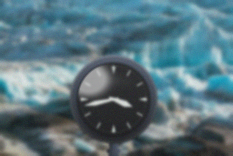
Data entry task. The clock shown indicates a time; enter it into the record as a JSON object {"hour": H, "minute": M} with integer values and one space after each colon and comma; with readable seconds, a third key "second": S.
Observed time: {"hour": 3, "minute": 43}
